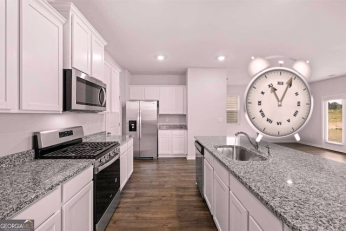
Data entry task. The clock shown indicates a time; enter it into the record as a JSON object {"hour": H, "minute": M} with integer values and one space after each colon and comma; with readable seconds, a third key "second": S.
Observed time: {"hour": 11, "minute": 4}
